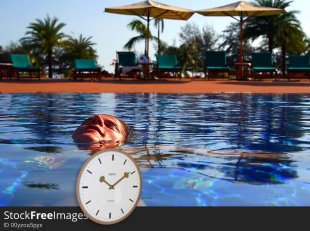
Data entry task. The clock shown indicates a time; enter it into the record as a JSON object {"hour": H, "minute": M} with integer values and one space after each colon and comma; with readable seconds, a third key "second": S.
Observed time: {"hour": 10, "minute": 9}
